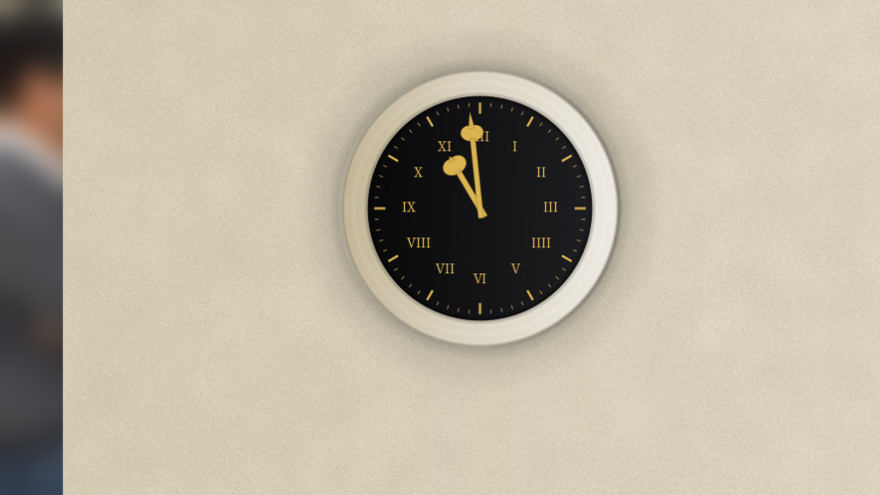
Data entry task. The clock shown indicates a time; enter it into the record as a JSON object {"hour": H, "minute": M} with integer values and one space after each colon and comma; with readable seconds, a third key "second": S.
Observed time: {"hour": 10, "minute": 59}
